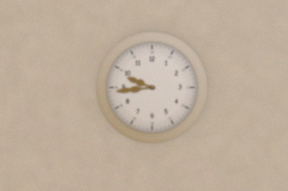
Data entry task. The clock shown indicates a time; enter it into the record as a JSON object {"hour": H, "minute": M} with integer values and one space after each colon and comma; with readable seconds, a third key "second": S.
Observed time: {"hour": 9, "minute": 44}
